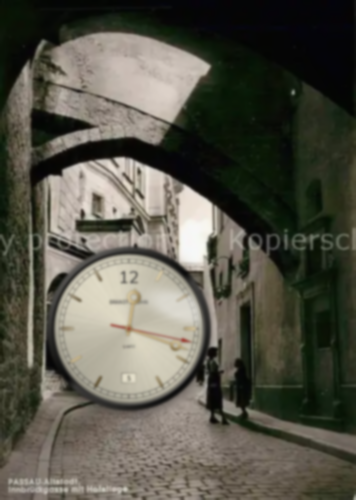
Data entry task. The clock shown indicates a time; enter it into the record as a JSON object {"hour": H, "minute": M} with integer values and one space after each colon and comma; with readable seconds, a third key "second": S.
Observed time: {"hour": 12, "minute": 18, "second": 17}
